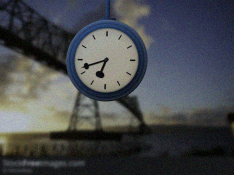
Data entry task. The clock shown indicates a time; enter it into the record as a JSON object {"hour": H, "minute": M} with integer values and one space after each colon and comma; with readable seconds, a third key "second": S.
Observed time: {"hour": 6, "minute": 42}
